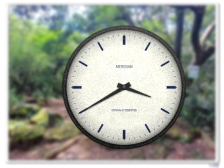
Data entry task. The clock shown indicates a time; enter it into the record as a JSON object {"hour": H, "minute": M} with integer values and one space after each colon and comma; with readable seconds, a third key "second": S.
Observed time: {"hour": 3, "minute": 40}
